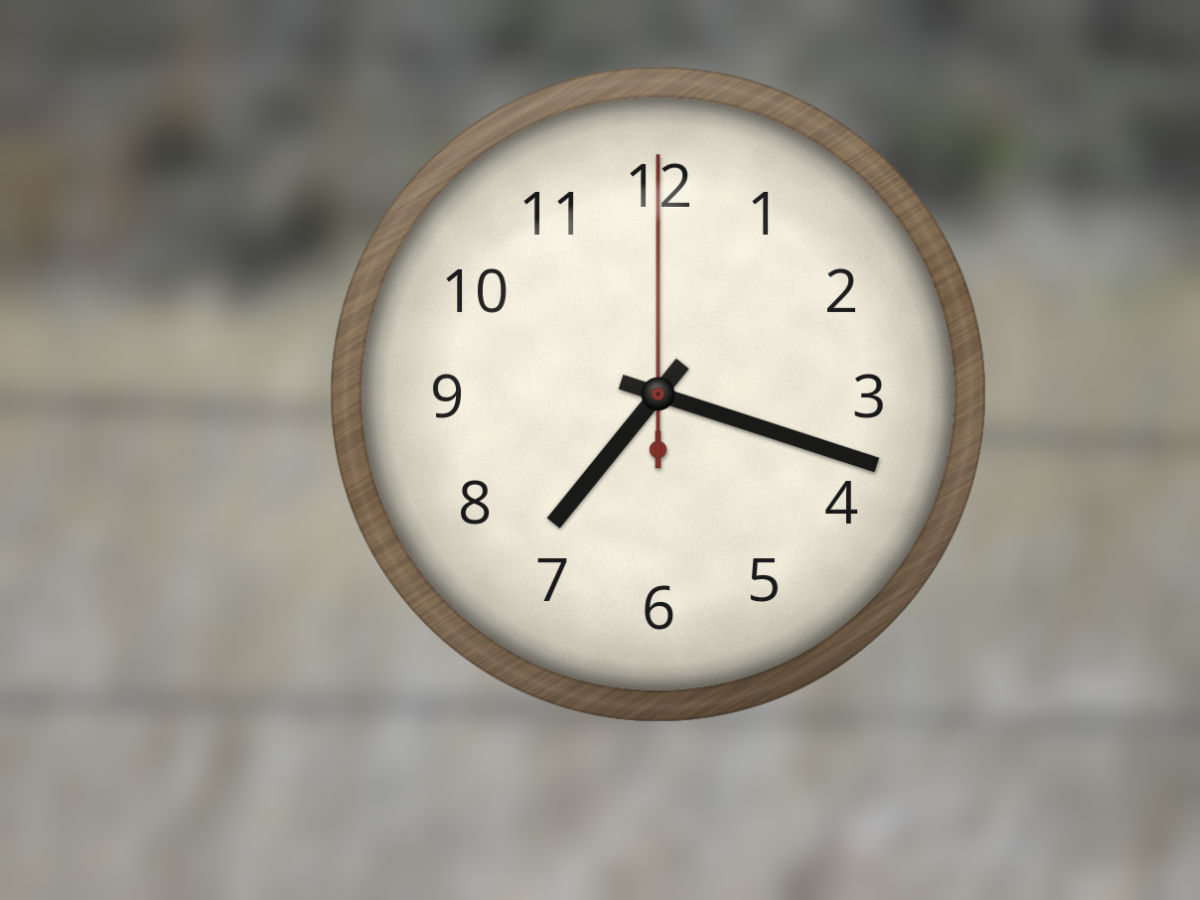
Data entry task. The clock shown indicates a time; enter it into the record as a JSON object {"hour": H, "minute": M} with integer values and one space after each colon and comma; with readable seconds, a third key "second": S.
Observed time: {"hour": 7, "minute": 18, "second": 0}
